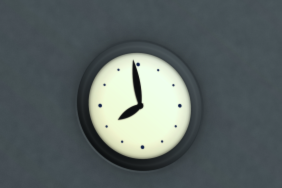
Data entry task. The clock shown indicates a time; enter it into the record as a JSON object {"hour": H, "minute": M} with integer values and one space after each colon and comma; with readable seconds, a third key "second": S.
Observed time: {"hour": 7, "minute": 59}
